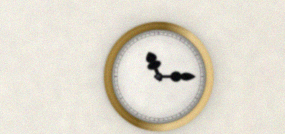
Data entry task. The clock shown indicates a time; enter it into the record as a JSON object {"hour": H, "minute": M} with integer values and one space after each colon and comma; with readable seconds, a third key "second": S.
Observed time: {"hour": 11, "minute": 15}
